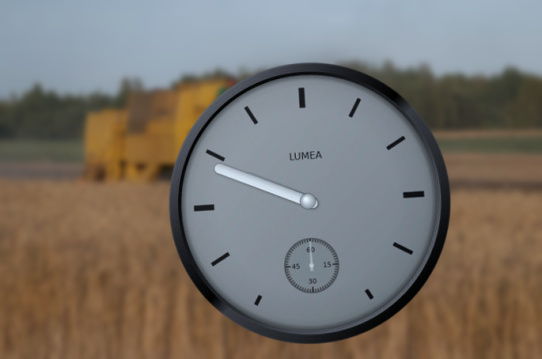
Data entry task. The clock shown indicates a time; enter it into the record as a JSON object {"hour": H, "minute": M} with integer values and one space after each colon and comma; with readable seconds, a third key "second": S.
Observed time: {"hour": 9, "minute": 49}
